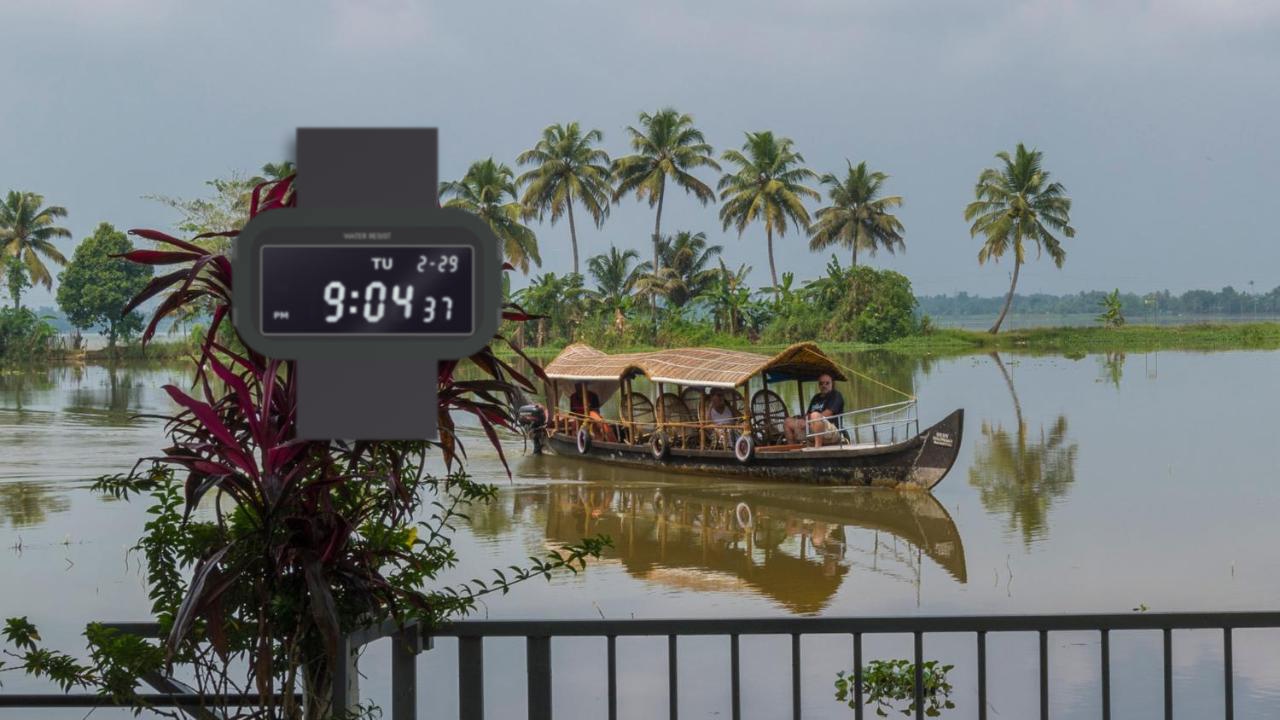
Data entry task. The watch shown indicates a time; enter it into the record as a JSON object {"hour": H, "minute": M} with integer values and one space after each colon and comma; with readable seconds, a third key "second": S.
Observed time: {"hour": 9, "minute": 4, "second": 37}
